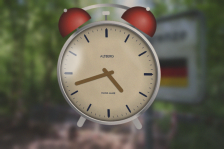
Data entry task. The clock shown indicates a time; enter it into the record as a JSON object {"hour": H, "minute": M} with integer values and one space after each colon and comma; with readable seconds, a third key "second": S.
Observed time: {"hour": 4, "minute": 42}
